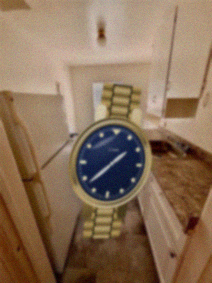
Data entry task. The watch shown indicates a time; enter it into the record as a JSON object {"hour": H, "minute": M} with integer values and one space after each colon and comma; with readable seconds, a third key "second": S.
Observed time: {"hour": 1, "minute": 38}
